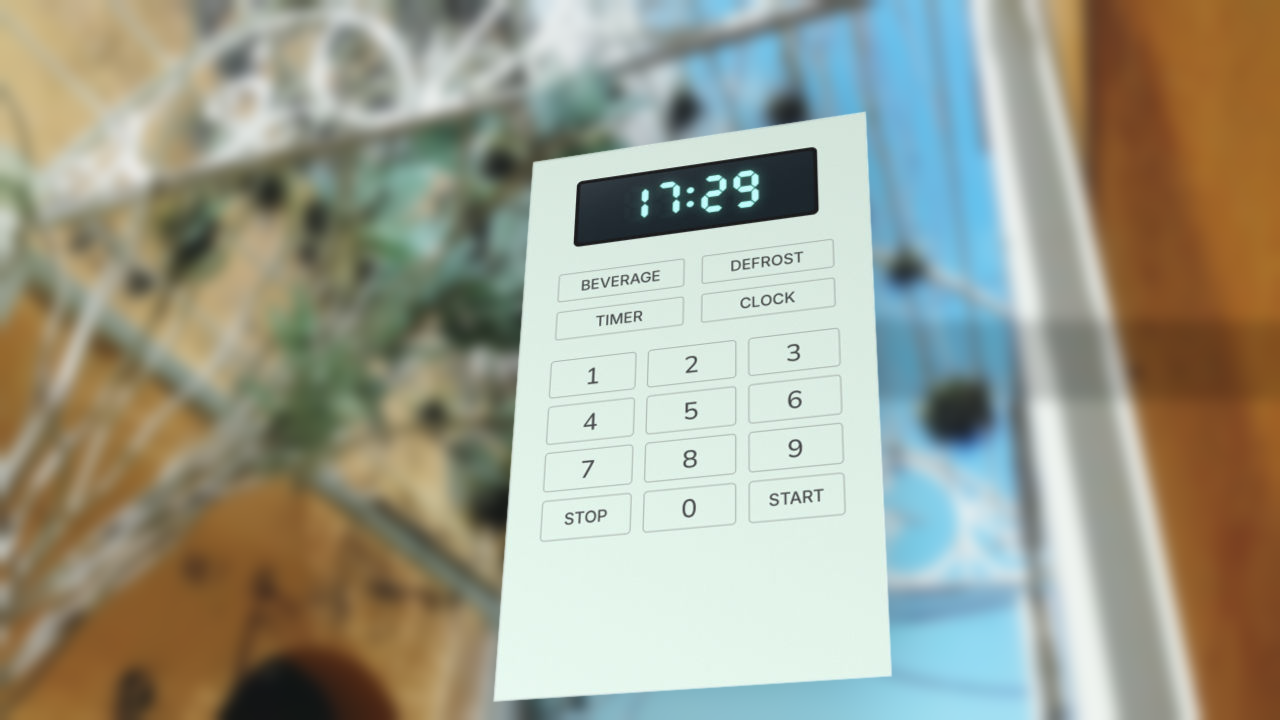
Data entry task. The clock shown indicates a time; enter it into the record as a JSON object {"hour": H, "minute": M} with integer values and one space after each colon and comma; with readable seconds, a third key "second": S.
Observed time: {"hour": 17, "minute": 29}
